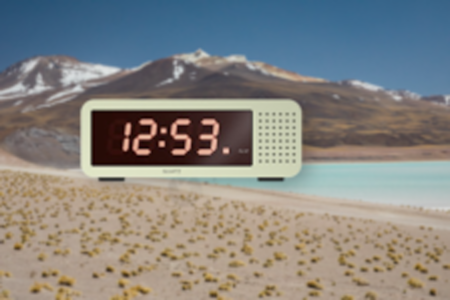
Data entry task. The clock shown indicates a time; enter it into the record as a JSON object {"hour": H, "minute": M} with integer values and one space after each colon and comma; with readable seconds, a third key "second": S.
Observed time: {"hour": 12, "minute": 53}
